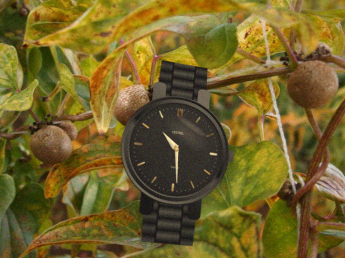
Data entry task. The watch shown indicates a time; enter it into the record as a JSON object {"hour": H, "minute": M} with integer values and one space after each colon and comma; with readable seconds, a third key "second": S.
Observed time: {"hour": 10, "minute": 29}
